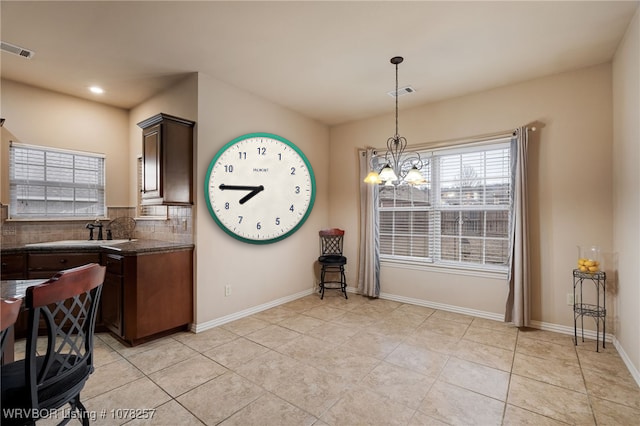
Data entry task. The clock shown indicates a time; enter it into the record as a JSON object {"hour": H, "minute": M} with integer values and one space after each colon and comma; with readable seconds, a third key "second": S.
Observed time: {"hour": 7, "minute": 45}
